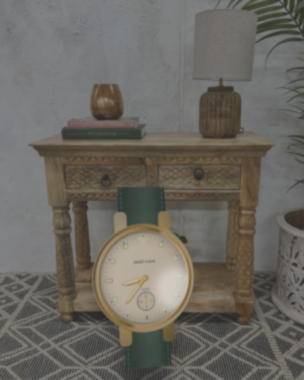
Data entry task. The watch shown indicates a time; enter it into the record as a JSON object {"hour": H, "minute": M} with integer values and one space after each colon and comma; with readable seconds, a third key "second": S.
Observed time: {"hour": 8, "minute": 37}
